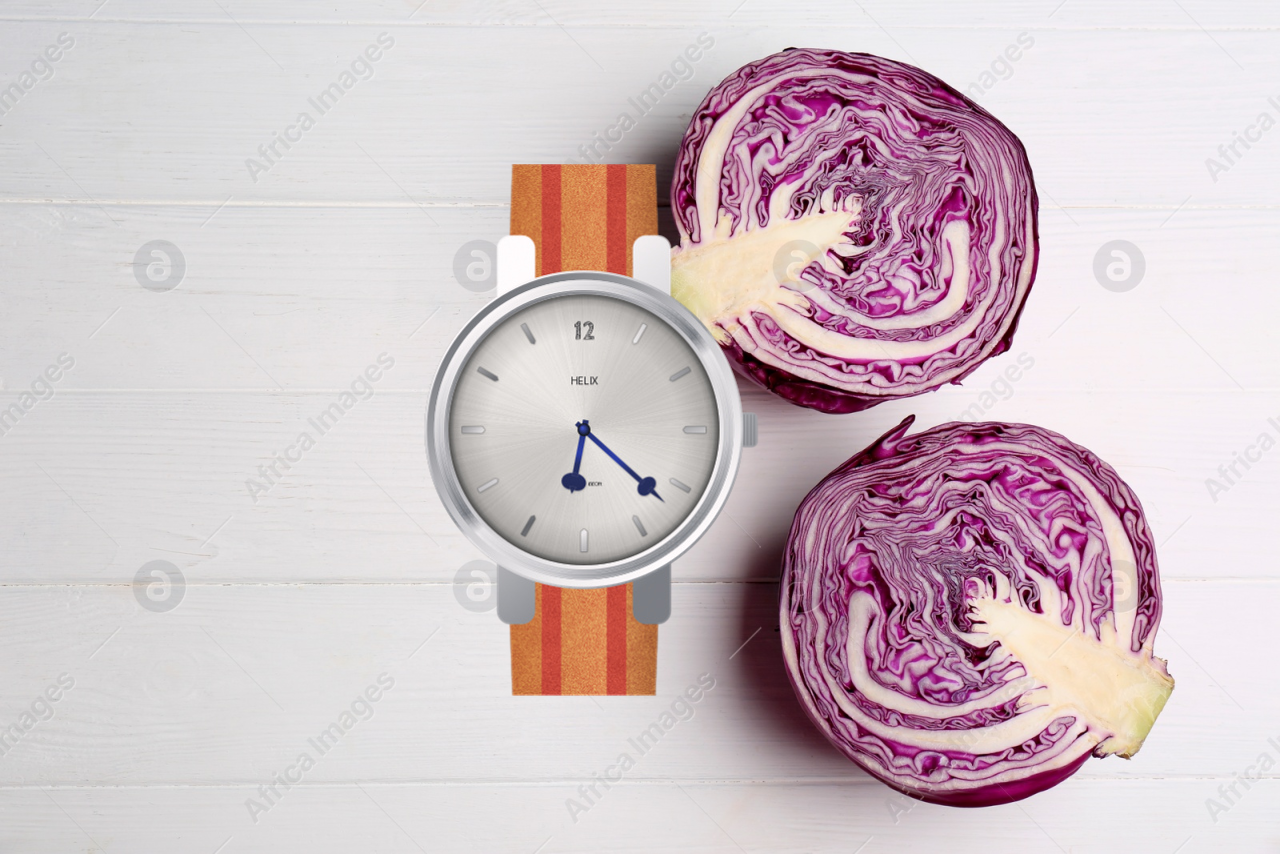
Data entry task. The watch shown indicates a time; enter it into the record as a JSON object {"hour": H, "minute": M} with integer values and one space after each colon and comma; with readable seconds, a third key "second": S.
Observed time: {"hour": 6, "minute": 22}
